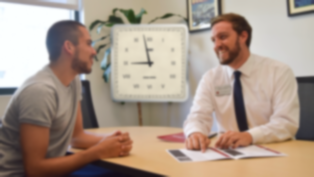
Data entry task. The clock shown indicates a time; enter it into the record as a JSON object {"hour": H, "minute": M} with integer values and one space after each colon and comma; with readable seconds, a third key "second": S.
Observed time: {"hour": 8, "minute": 58}
